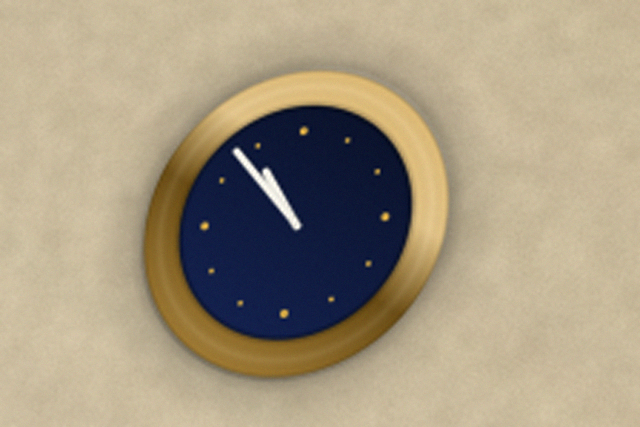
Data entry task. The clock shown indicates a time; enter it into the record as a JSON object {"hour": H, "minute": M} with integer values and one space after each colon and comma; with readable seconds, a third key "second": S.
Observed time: {"hour": 10, "minute": 53}
